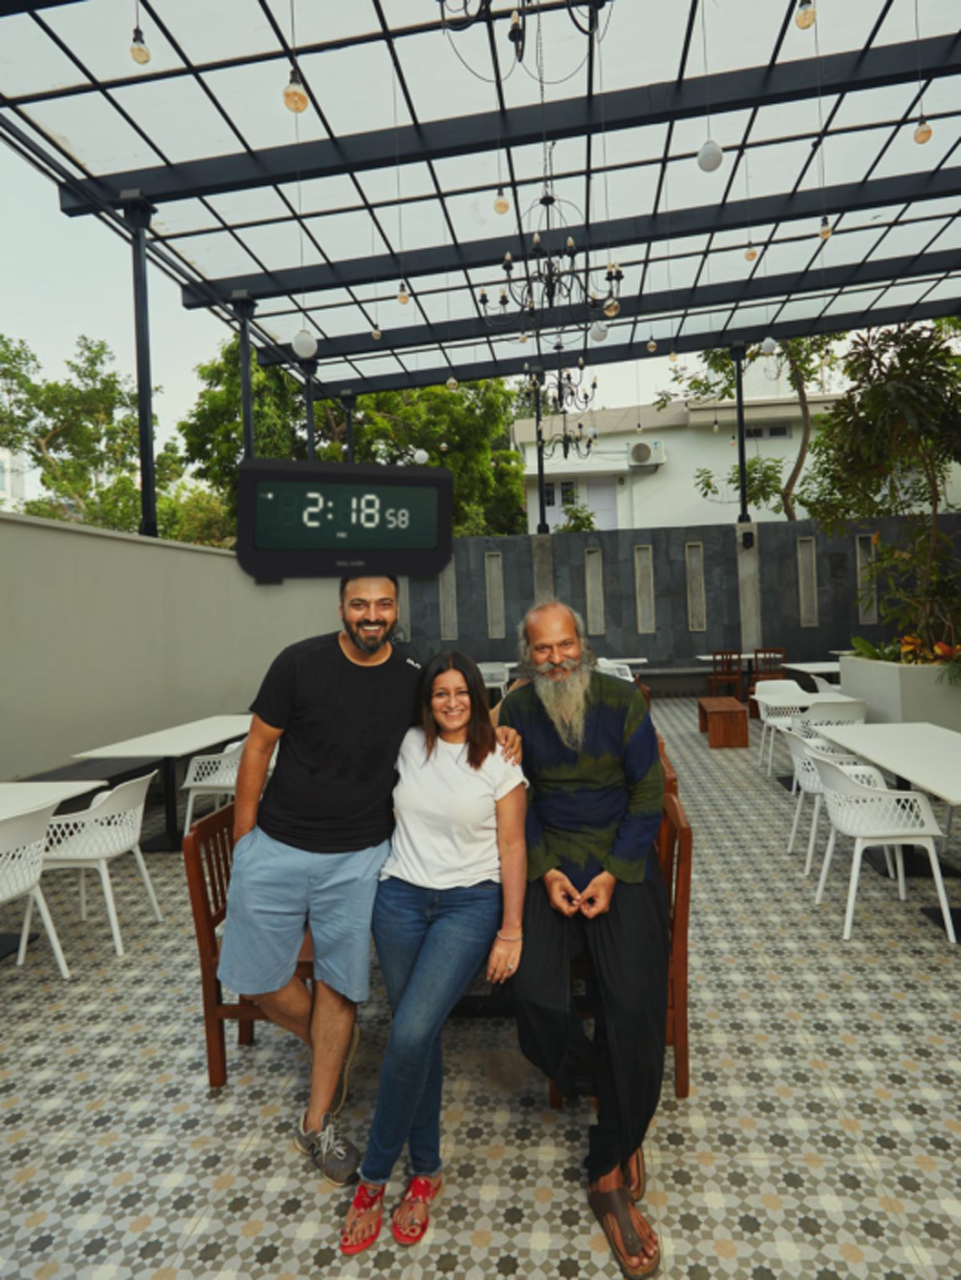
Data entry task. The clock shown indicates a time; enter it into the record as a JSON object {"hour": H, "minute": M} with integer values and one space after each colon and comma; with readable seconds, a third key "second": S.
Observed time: {"hour": 2, "minute": 18, "second": 58}
